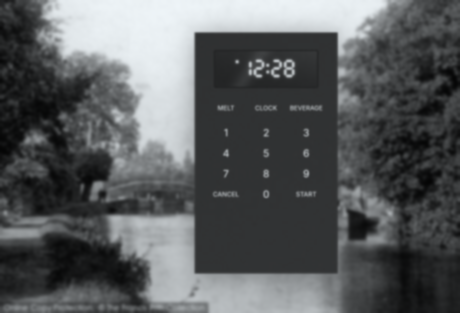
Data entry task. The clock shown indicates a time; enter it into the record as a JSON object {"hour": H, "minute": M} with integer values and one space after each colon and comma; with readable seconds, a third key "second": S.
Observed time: {"hour": 12, "minute": 28}
